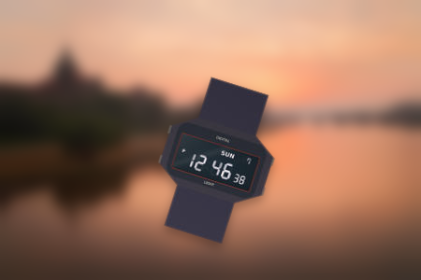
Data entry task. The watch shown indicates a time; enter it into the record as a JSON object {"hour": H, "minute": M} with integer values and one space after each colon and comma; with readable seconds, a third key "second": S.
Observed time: {"hour": 12, "minute": 46, "second": 38}
